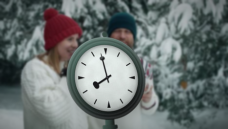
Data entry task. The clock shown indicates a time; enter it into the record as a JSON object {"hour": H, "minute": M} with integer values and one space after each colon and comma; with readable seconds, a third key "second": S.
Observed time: {"hour": 7, "minute": 58}
